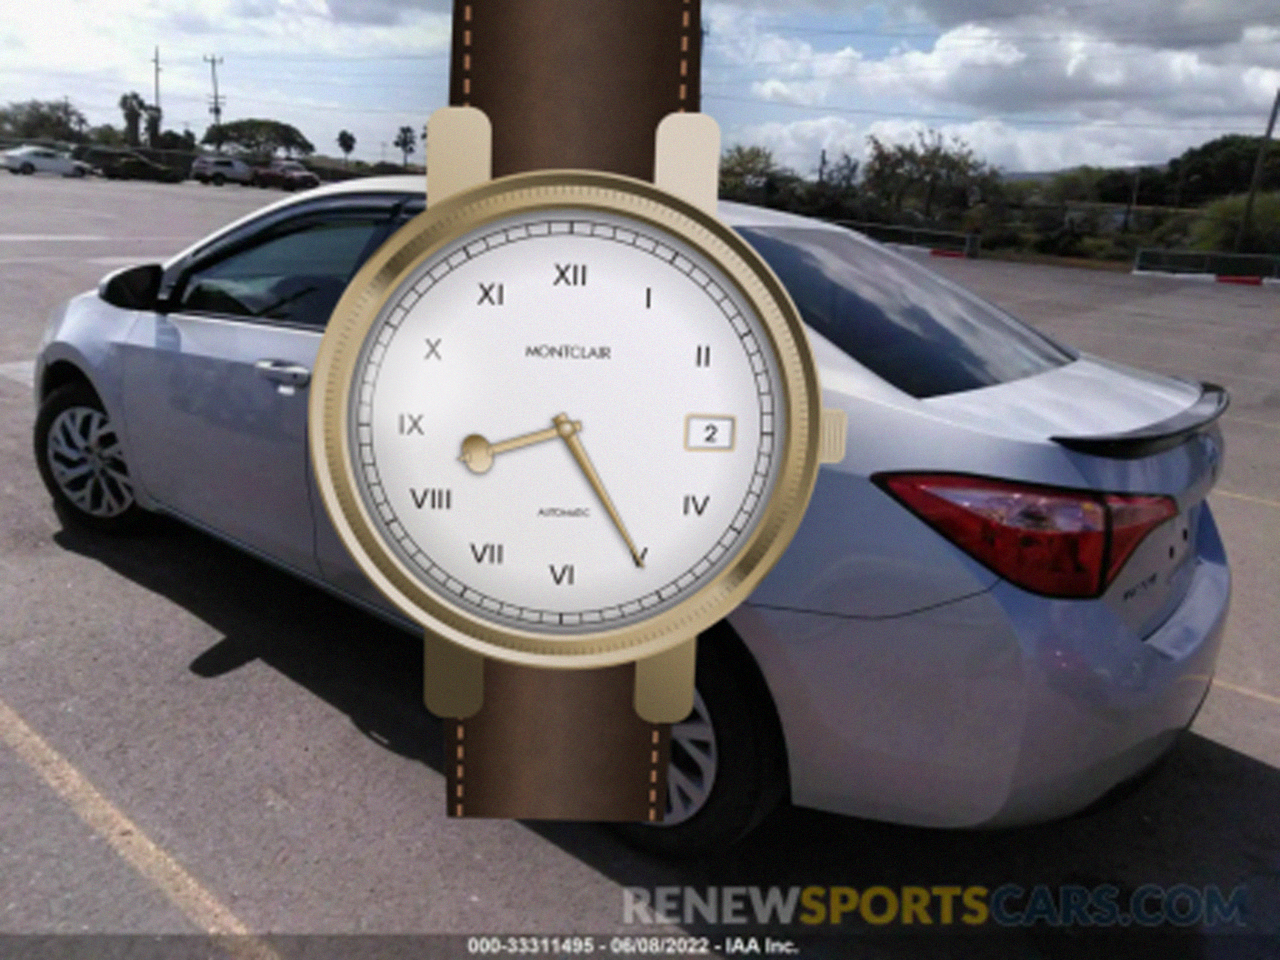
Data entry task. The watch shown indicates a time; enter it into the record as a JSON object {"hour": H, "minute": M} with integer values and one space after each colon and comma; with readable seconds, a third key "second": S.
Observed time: {"hour": 8, "minute": 25}
